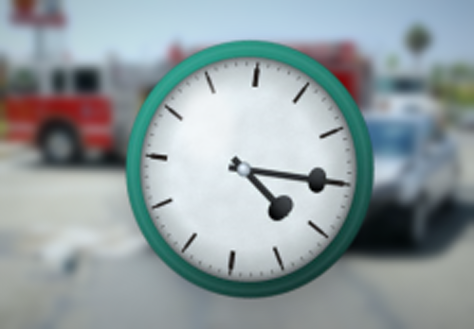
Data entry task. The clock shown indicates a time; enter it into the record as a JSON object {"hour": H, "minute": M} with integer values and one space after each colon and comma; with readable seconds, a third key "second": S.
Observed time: {"hour": 4, "minute": 15}
